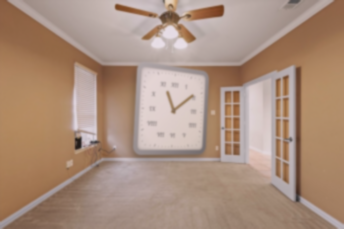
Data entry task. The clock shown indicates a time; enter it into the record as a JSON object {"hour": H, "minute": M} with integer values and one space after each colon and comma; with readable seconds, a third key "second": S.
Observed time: {"hour": 11, "minute": 9}
